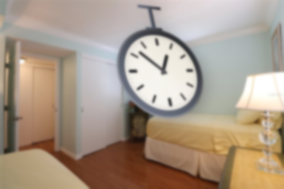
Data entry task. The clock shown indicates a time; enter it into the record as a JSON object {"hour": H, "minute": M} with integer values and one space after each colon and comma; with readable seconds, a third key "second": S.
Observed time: {"hour": 12, "minute": 52}
